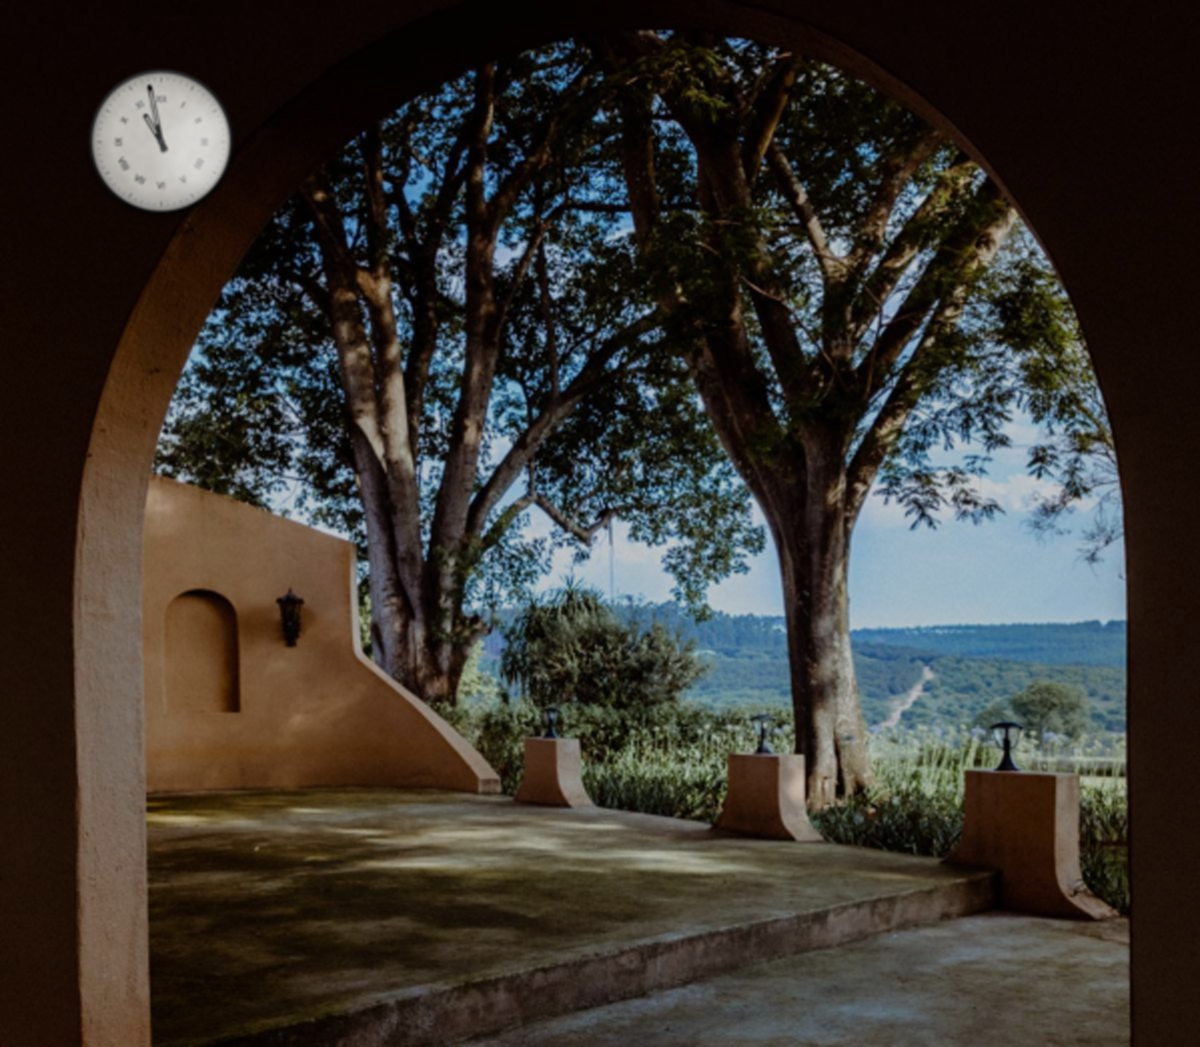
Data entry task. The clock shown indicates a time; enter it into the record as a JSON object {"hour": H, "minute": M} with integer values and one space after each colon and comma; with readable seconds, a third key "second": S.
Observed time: {"hour": 10, "minute": 58}
